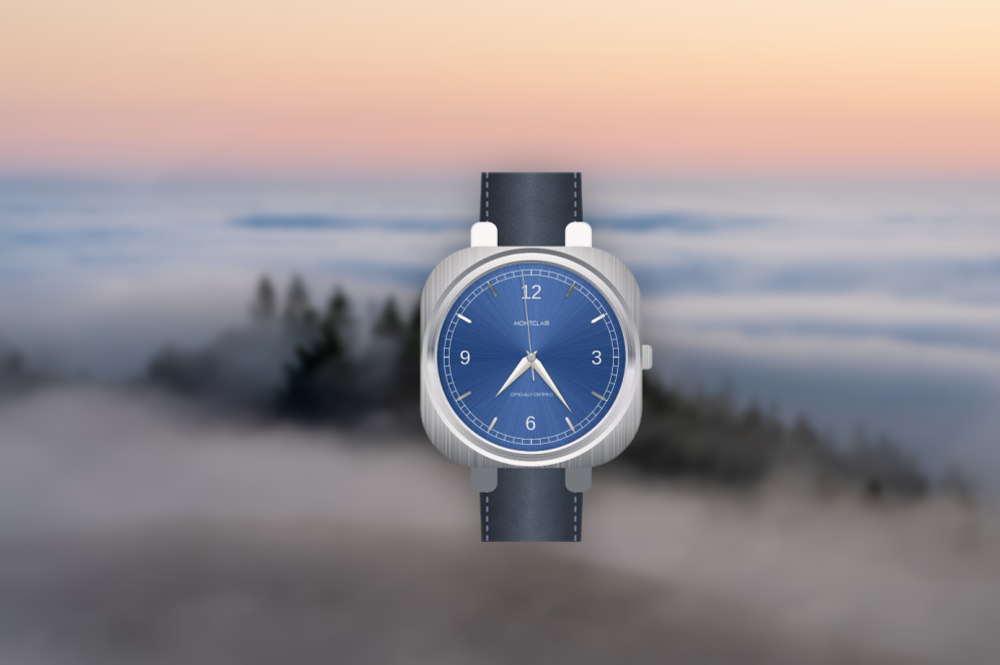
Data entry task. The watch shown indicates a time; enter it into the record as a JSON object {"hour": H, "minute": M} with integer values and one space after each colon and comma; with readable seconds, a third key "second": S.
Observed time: {"hour": 7, "minute": 23, "second": 59}
